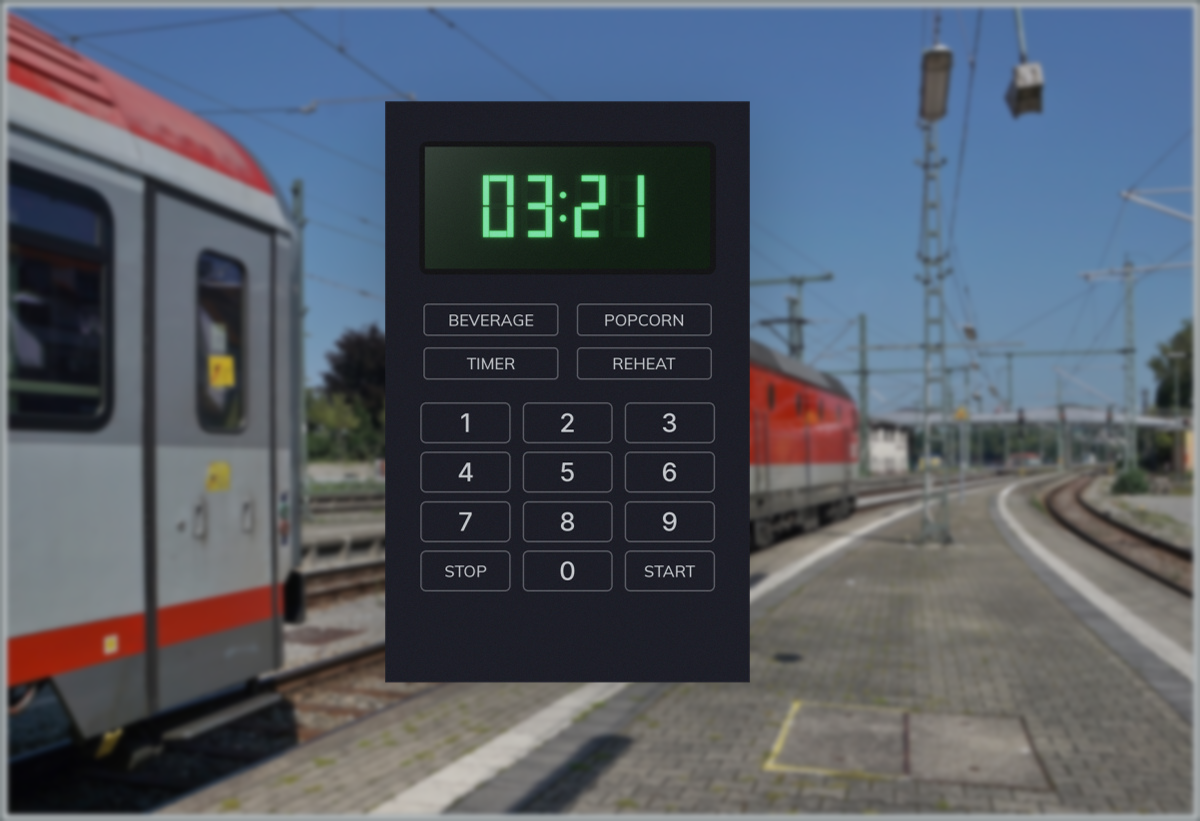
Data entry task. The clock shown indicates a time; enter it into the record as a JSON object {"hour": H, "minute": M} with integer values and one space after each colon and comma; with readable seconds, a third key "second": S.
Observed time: {"hour": 3, "minute": 21}
